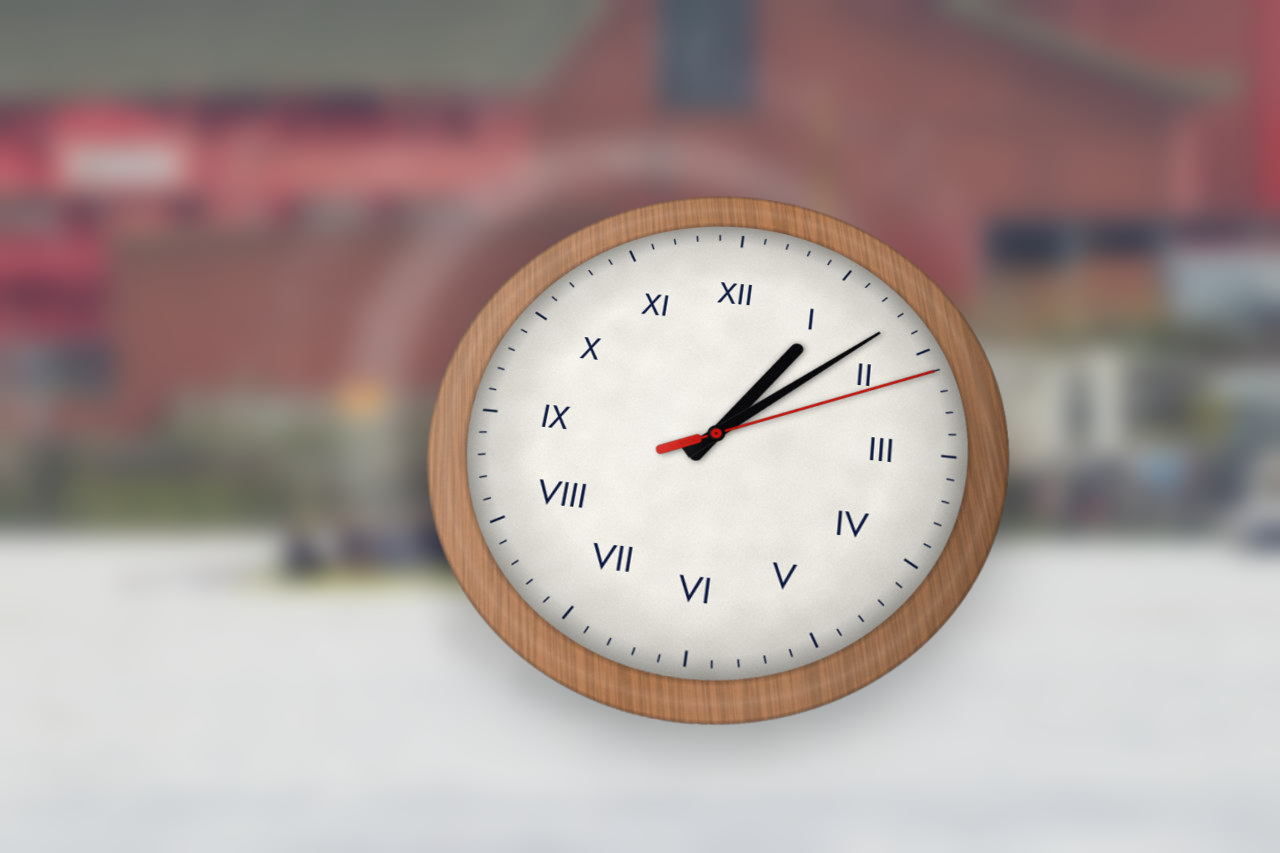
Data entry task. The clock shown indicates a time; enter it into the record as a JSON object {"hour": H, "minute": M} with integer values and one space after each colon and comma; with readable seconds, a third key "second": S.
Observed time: {"hour": 1, "minute": 8, "second": 11}
